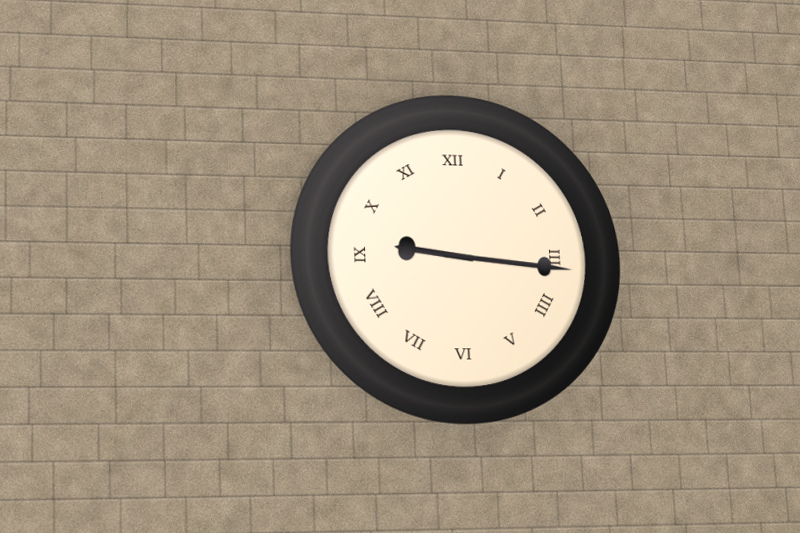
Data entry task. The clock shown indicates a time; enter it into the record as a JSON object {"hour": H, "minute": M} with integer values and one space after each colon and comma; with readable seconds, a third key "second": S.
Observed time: {"hour": 9, "minute": 16}
